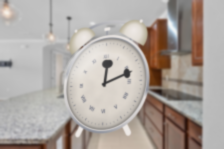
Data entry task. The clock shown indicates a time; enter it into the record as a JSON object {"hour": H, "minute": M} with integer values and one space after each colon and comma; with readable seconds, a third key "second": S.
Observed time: {"hour": 12, "minute": 12}
